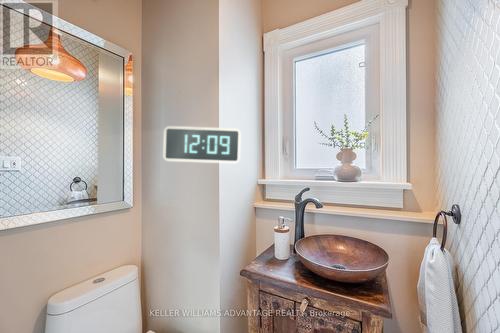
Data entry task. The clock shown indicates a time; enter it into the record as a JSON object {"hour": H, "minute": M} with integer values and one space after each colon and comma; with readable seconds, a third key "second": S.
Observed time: {"hour": 12, "minute": 9}
